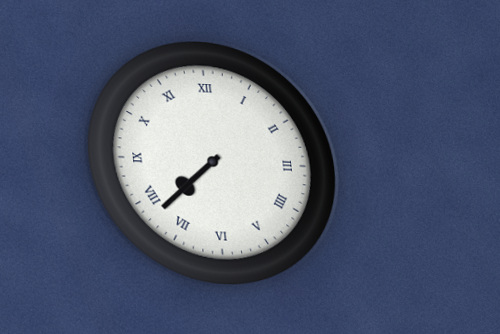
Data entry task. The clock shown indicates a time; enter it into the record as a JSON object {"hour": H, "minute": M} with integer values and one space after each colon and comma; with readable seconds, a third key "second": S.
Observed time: {"hour": 7, "minute": 38}
